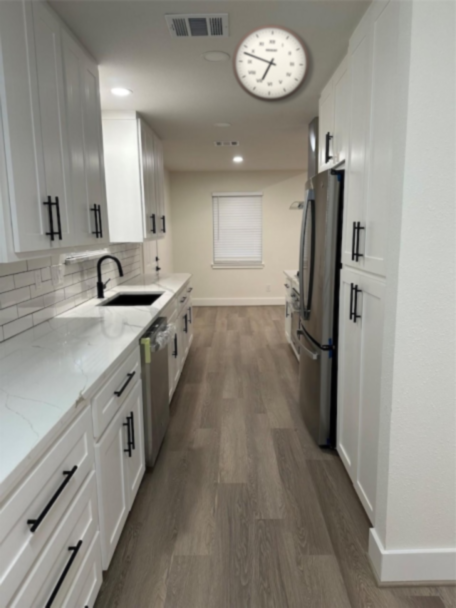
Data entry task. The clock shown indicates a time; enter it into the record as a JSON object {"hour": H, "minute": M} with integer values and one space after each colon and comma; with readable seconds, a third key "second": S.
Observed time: {"hour": 6, "minute": 48}
